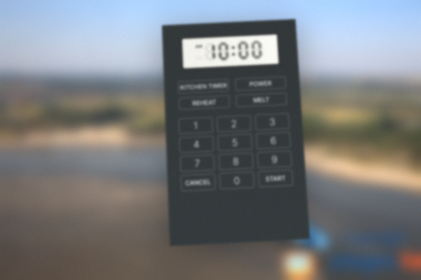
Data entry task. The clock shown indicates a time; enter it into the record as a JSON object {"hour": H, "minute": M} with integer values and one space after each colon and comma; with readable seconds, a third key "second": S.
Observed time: {"hour": 10, "minute": 0}
